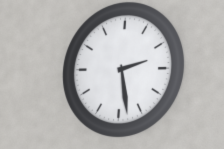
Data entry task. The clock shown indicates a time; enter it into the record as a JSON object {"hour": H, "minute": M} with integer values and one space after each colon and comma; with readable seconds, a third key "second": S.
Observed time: {"hour": 2, "minute": 28}
